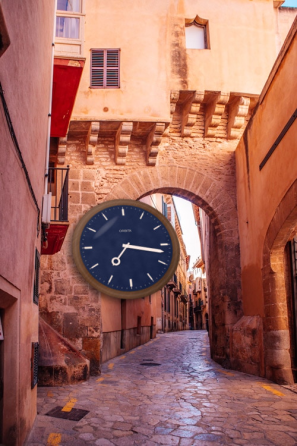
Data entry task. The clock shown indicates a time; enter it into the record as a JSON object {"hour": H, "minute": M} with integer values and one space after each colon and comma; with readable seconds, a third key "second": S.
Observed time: {"hour": 7, "minute": 17}
